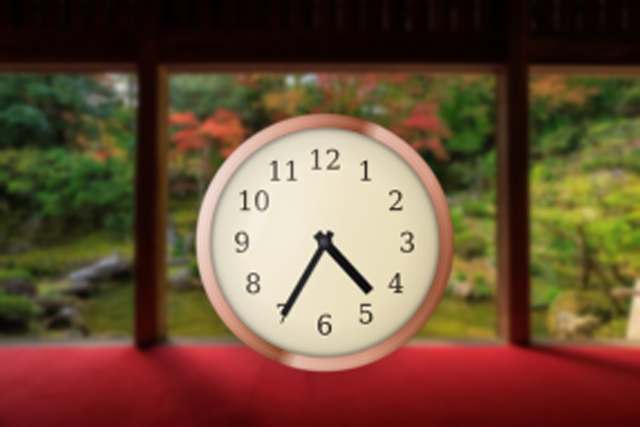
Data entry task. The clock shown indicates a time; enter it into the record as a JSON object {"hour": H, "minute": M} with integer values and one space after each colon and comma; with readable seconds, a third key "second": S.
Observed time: {"hour": 4, "minute": 35}
